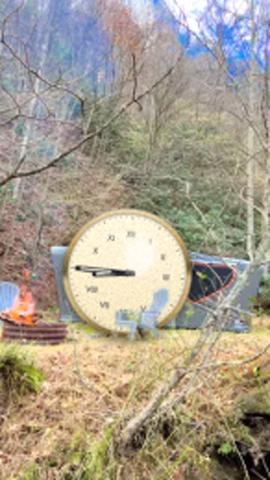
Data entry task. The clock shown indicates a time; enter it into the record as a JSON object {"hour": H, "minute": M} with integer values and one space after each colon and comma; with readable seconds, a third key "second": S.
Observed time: {"hour": 8, "minute": 45}
